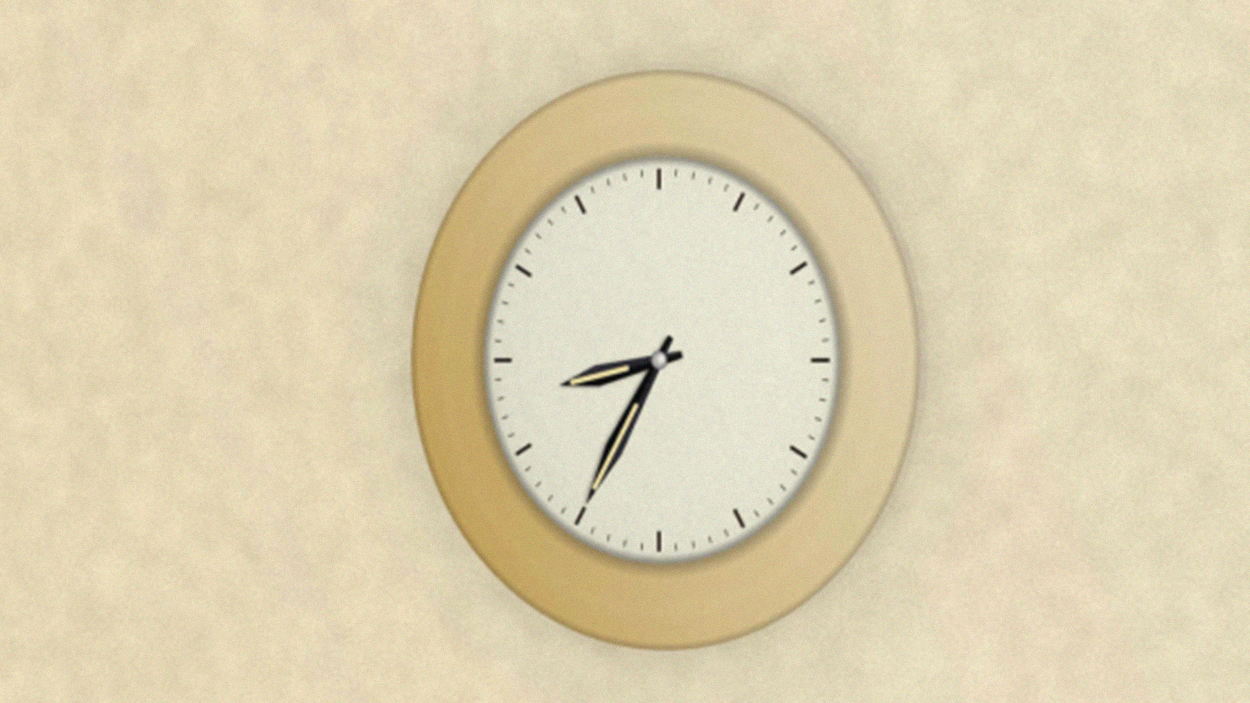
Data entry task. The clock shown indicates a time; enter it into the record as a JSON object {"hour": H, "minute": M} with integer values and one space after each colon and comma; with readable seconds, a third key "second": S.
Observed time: {"hour": 8, "minute": 35}
